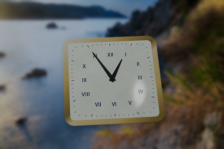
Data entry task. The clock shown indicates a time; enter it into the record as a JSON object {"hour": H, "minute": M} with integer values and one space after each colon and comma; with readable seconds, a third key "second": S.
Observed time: {"hour": 12, "minute": 55}
